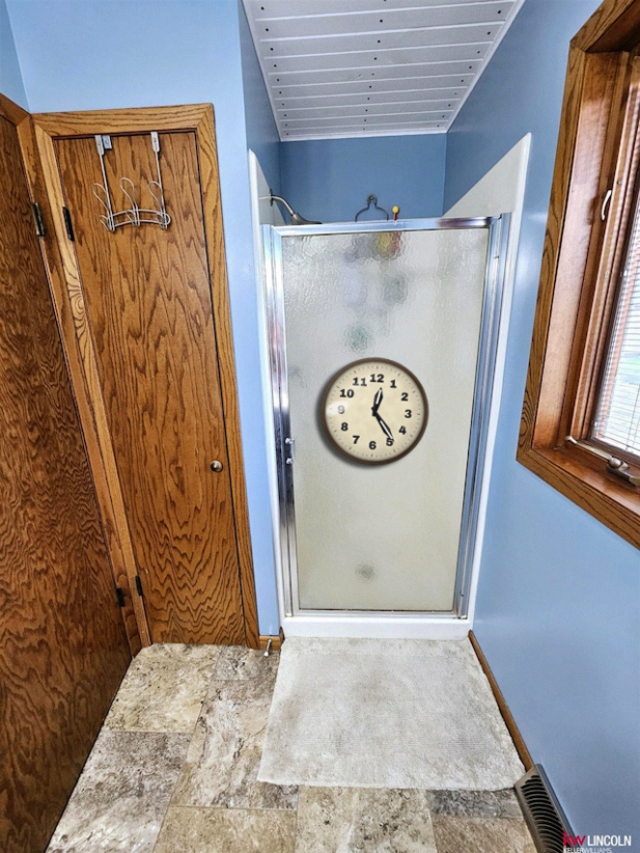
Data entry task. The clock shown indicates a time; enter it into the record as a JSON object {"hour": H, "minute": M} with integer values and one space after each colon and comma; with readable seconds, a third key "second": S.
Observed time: {"hour": 12, "minute": 24}
